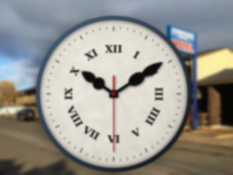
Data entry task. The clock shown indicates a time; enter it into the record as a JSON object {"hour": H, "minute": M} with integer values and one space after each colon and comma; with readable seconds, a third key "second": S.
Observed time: {"hour": 10, "minute": 9, "second": 30}
